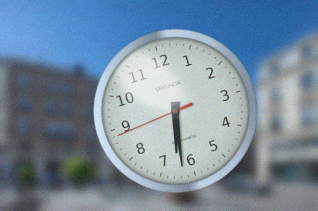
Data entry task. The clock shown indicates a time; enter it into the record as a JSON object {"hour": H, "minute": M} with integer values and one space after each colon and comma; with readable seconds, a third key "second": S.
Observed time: {"hour": 6, "minute": 31, "second": 44}
